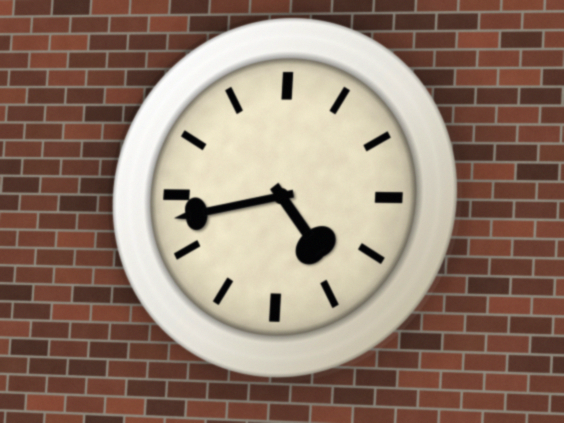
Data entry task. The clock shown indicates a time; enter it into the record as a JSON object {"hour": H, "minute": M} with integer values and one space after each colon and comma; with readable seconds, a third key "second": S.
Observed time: {"hour": 4, "minute": 43}
